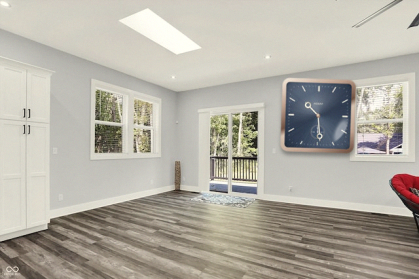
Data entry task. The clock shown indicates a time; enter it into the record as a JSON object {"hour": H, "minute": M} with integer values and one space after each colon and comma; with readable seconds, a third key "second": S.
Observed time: {"hour": 10, "minute": 29}
